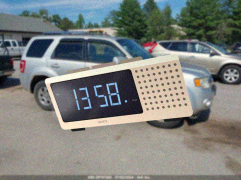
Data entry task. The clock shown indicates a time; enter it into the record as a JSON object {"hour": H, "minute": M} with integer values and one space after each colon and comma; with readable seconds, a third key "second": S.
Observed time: {"hour": 13, "minute": 58}
